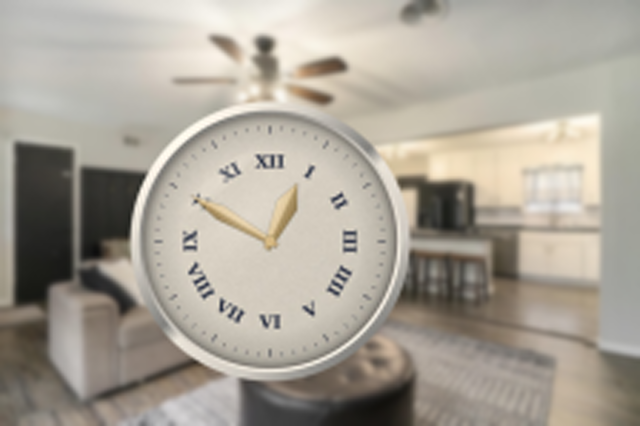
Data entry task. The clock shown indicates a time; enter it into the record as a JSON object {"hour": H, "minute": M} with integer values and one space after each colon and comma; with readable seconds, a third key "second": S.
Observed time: {"hour": 12, "minute": 50}
